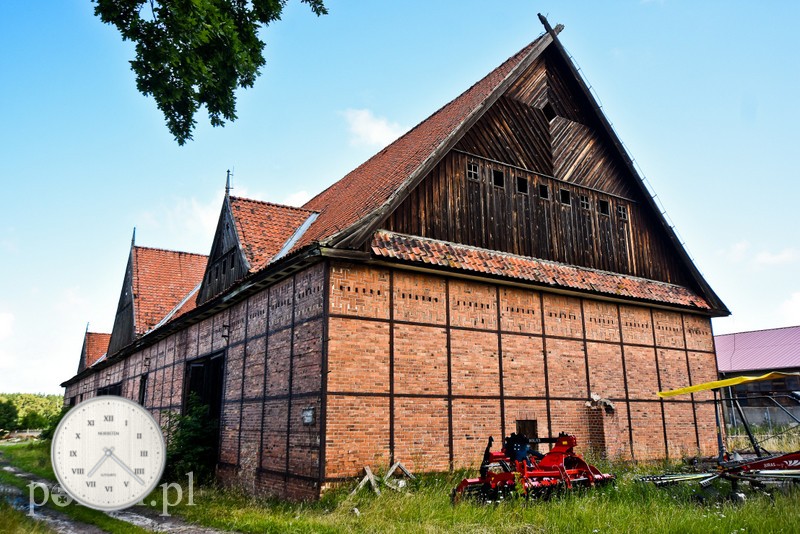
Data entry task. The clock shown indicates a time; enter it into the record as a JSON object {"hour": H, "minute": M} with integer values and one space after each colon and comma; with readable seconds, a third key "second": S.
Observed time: {"hour": 7, "minute": 22}
